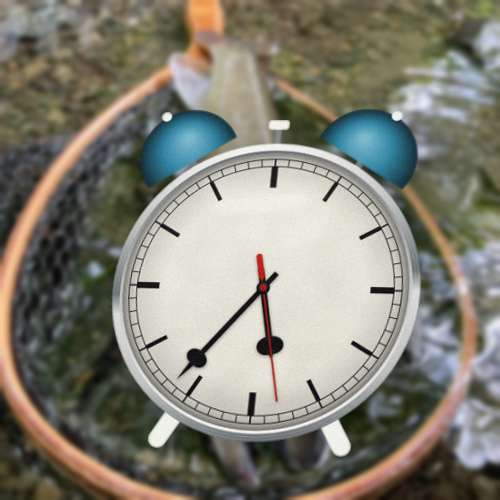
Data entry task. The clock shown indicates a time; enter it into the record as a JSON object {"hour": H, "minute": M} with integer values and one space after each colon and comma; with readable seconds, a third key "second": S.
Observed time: {"hour": 5, "minute": 36, "second": 28}
